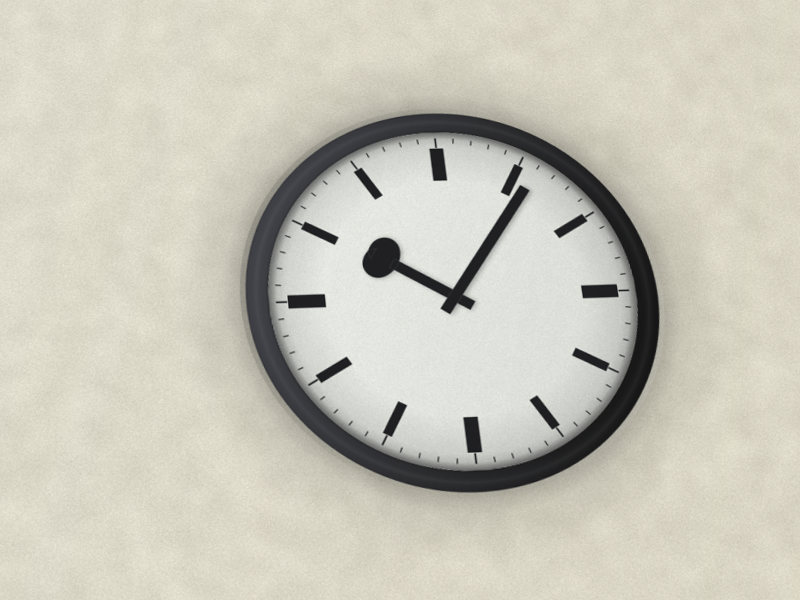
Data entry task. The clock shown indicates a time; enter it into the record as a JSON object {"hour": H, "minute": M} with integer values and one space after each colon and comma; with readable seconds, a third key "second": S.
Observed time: {"hour": 10, "minute": 6}
